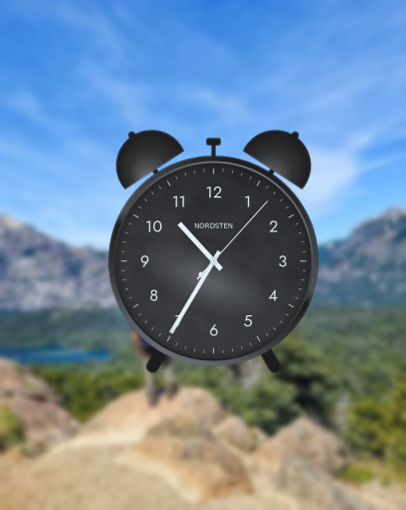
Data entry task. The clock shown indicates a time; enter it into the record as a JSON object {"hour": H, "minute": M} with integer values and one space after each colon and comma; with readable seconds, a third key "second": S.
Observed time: {"hour": 10, "minute": 35, "second": 7}
